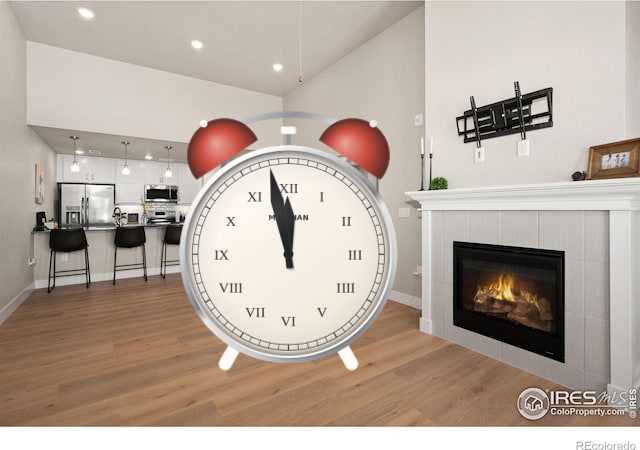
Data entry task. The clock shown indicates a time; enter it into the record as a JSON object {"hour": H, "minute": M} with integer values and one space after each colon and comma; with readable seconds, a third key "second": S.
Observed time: {"hour": 11, "minute": 58}
